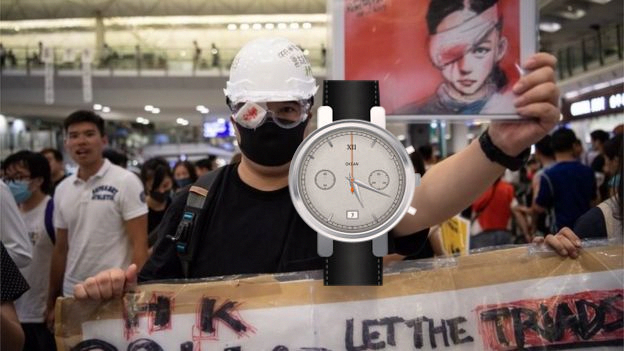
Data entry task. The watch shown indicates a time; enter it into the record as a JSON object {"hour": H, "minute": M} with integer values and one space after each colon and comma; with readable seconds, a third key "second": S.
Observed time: {"hour": 5, "minute": 19}
